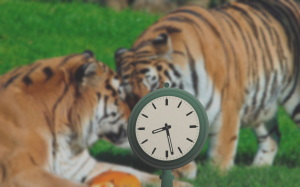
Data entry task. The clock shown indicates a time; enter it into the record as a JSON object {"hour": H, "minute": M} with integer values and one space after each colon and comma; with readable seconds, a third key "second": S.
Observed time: {"hour": 8, "minute": 28}
